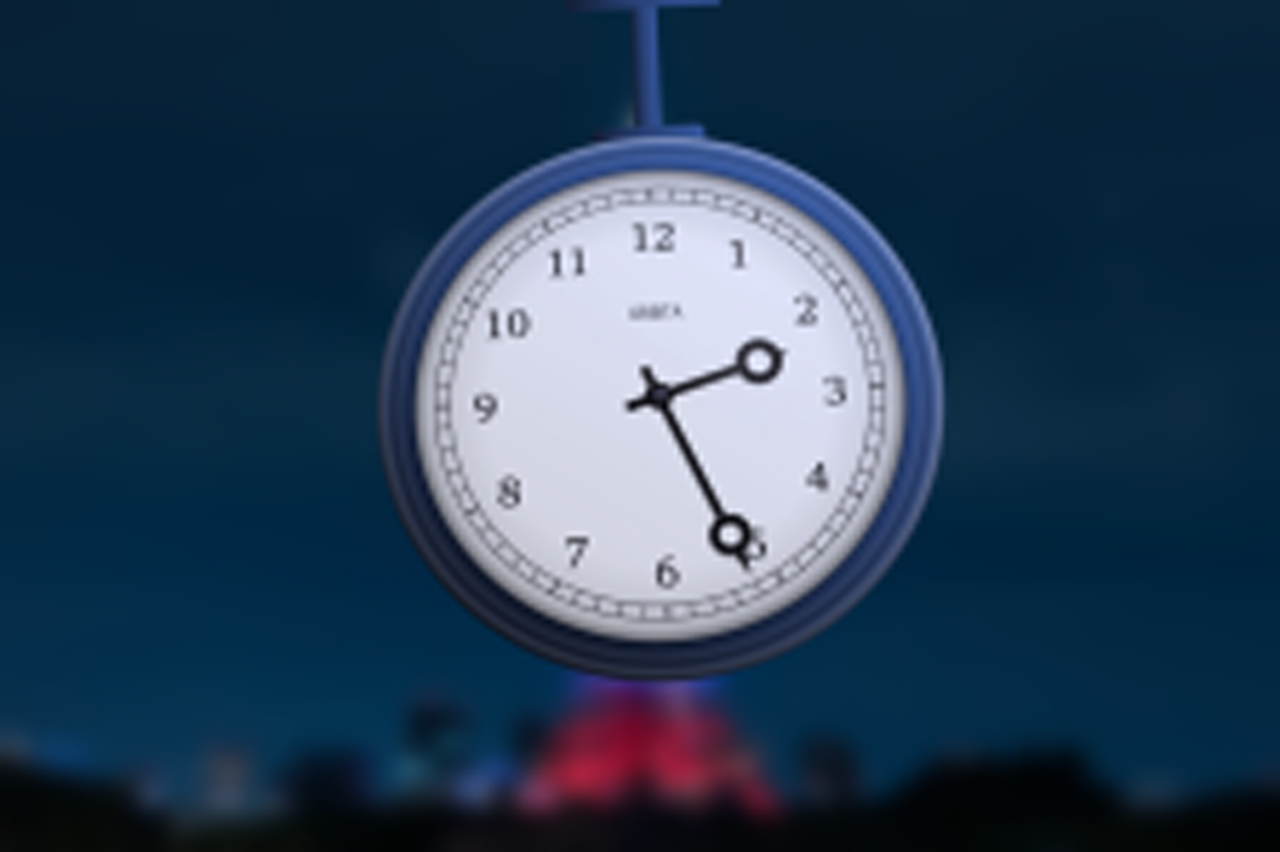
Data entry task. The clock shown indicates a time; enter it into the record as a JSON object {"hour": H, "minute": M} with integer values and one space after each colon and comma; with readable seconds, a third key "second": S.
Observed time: {"hour": 2, "minute": 26}
